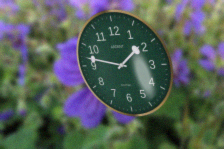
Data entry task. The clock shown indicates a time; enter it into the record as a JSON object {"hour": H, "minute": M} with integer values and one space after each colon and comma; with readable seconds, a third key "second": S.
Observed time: {"hour": 1, "minute": 47}
